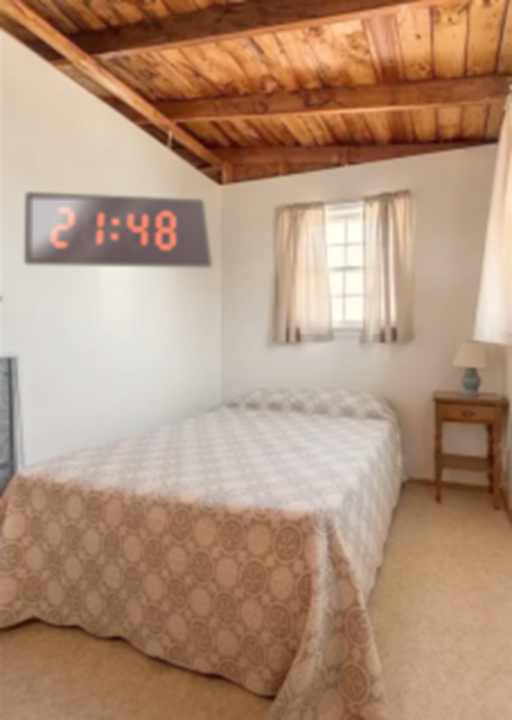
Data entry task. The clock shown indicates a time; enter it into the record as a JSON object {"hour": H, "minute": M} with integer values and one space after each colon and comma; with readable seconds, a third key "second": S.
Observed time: {"hour": 21, "minute": 48}
